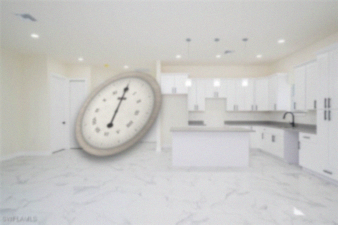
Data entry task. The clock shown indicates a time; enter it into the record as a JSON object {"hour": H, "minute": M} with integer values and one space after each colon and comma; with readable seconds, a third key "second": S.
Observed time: {"hour": 6, "minute": 0}
